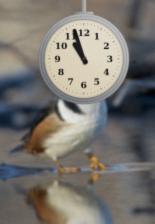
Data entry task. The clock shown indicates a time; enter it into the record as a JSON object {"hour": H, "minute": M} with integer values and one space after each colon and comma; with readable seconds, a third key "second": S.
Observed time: {"hour": 10, "minute": 57}
